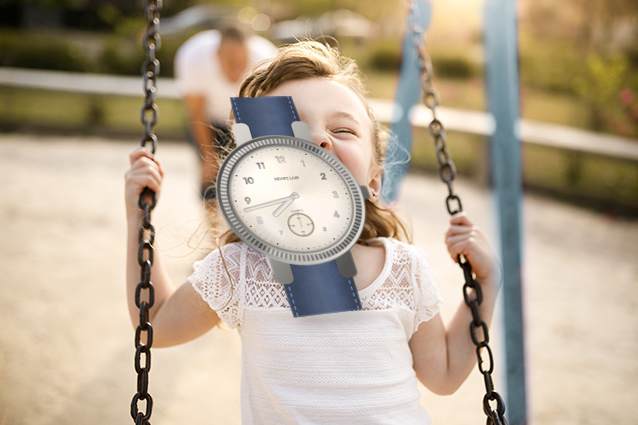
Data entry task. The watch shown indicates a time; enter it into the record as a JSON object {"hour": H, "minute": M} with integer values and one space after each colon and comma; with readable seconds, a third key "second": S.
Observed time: {"hour": 7, "minute": 43}
